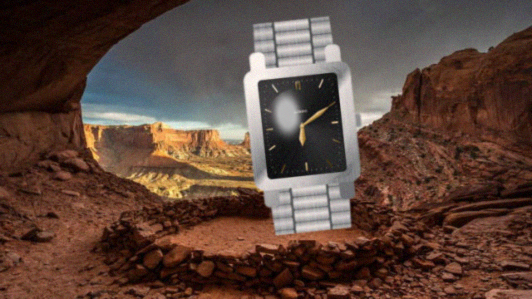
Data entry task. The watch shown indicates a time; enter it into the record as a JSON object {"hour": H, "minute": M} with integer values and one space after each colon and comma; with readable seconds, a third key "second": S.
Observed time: {"hour": 6, "minute": 10}
